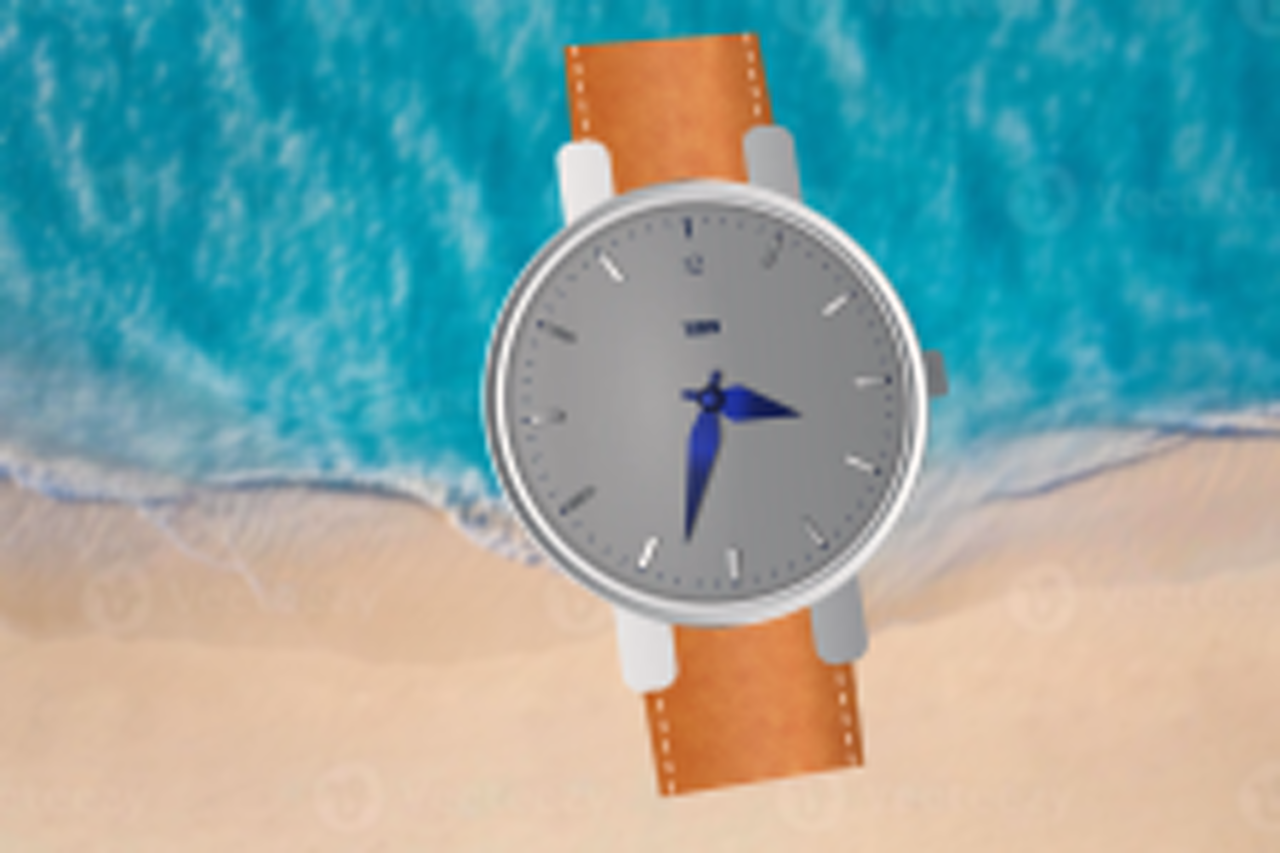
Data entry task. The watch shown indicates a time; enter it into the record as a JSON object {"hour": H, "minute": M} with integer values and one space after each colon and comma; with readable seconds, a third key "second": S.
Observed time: {"hour": 3, "minute": 33}
